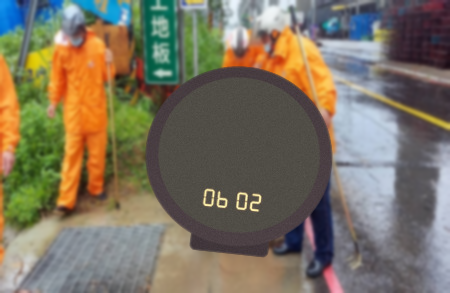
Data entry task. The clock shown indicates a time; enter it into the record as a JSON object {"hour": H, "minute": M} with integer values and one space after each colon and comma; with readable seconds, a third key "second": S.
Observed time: {"hour": 6, "minute": 2}
